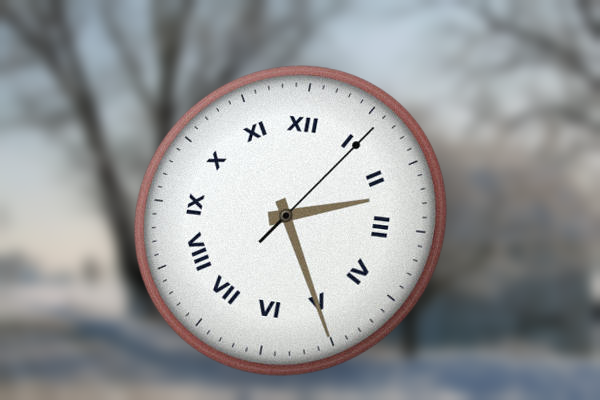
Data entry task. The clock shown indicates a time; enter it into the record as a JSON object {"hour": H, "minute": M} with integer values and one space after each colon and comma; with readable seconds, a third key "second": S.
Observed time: {"hour": 2, "minute": 25, "second": 6}
